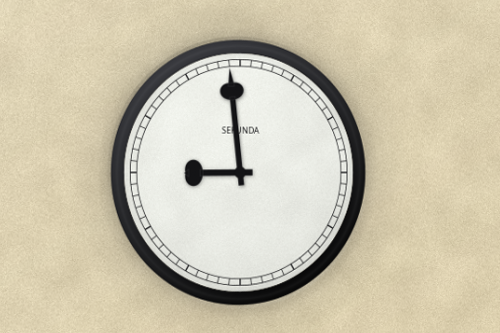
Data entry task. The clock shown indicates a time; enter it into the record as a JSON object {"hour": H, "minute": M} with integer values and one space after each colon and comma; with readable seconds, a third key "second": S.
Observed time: {"hour": 8, "minute": 59}
